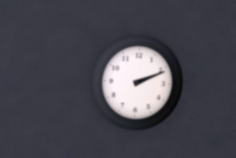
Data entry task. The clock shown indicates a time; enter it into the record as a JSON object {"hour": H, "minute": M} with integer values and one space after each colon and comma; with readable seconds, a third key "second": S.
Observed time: {"hour": 2, "minute": 11}
